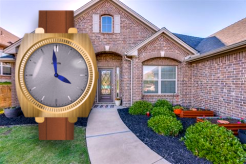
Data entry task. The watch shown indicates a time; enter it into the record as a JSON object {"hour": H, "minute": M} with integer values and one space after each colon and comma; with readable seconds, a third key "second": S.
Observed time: {"hour": 3, "minute": 59}
